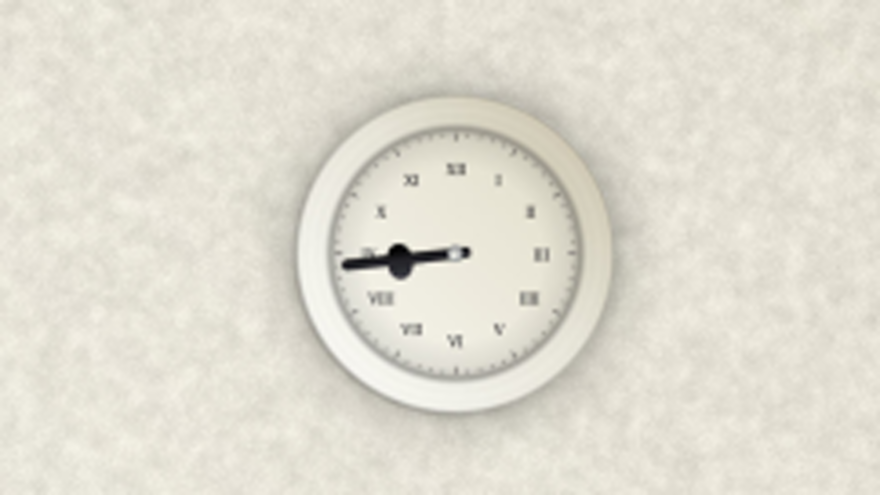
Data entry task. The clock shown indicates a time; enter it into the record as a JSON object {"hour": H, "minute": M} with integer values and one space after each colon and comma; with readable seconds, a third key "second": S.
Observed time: {"hour": 8, "minute": 44}
